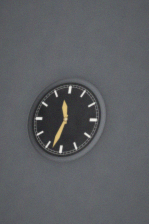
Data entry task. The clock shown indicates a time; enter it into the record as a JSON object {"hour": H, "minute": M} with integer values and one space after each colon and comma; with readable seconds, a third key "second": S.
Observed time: {"hour": 11, "minute": 33}
